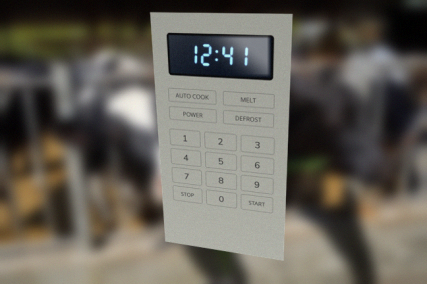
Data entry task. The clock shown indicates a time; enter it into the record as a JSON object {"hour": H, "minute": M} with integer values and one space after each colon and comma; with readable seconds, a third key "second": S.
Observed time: {"hour": 12, "minute": 41}
